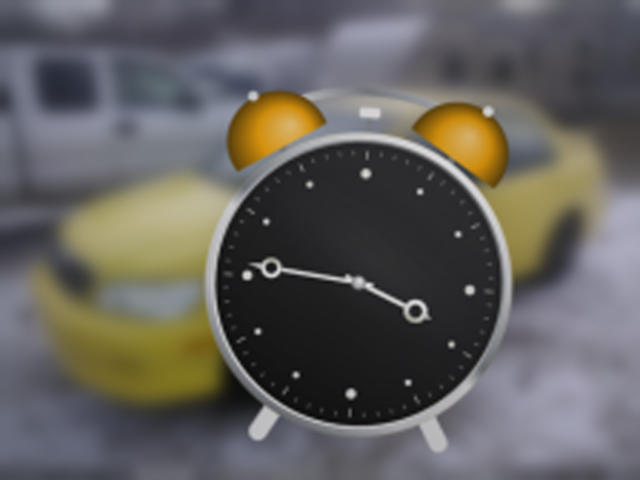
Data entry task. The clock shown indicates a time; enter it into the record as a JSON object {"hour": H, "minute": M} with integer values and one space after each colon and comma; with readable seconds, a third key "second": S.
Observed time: {"hour": 3, "minute": 46}
